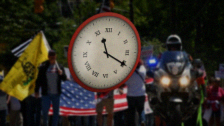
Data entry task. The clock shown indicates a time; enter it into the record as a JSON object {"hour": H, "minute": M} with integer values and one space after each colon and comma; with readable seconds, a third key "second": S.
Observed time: {"hour": 11, "minute": 20}
